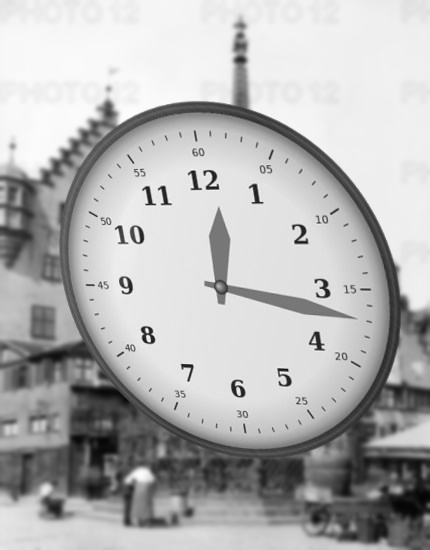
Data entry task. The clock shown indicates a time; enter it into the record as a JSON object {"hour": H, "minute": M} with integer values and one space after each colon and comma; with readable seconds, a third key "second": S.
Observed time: {"hour": 12, "minute": 17}
